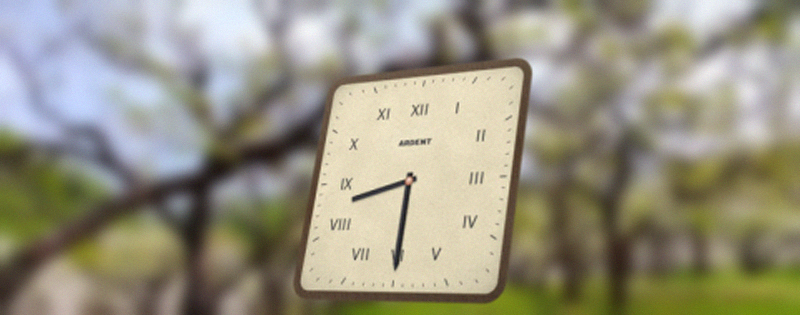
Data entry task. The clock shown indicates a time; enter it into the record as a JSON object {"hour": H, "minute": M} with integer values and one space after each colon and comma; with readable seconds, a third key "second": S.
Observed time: {"hour": 8, "minute": 30}
